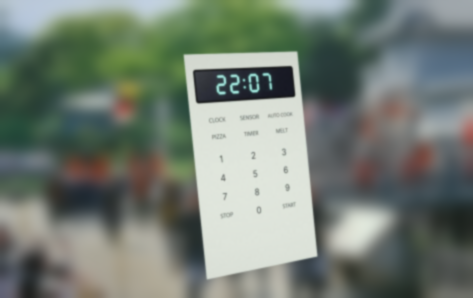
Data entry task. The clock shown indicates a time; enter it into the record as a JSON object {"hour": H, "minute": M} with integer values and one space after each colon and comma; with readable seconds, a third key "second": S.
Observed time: {"hour": 22, "minute": 7}
